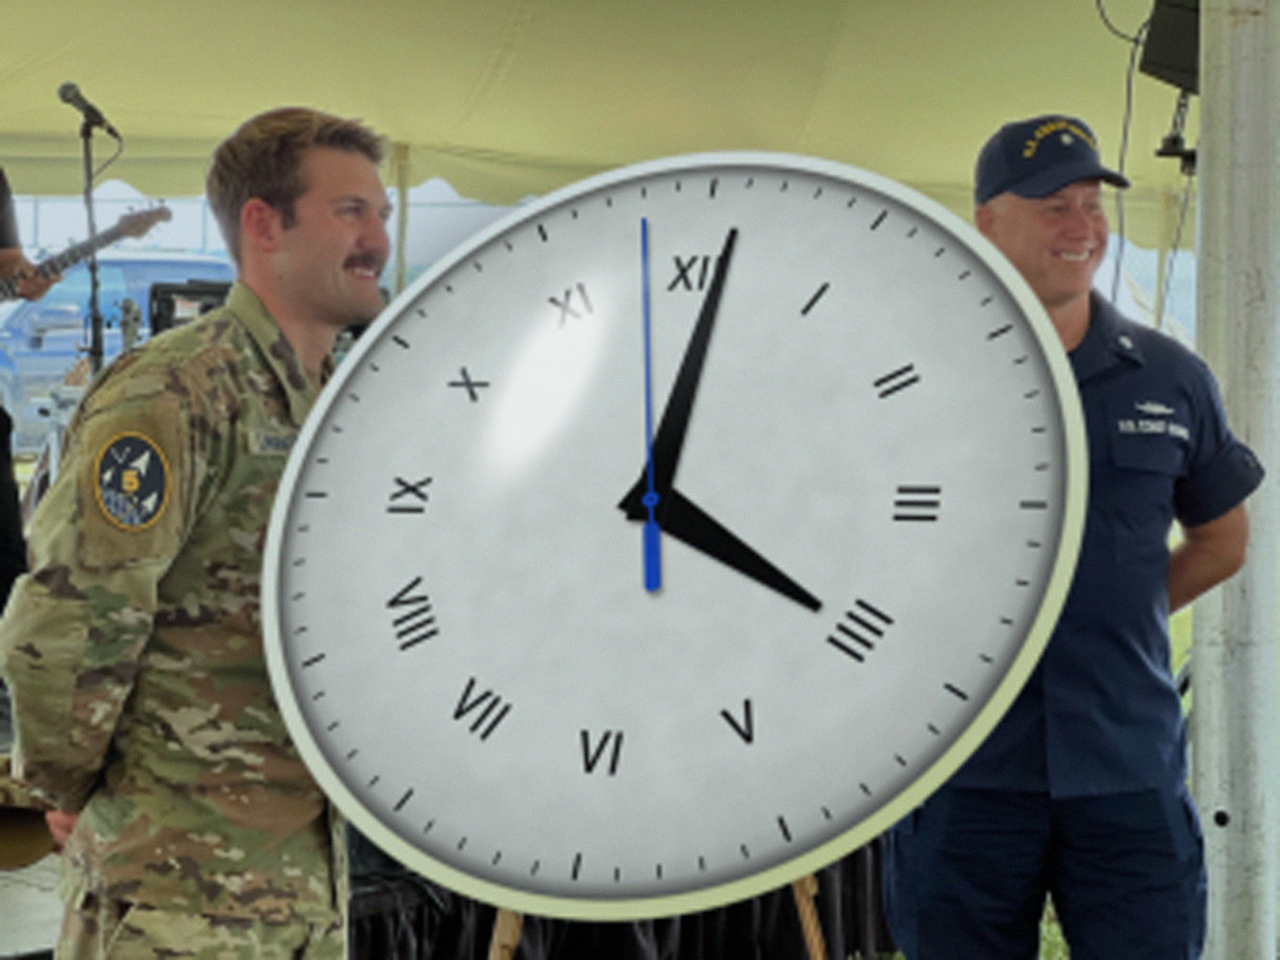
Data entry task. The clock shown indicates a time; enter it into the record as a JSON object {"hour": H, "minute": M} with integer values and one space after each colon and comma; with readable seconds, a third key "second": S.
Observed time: {"hour": 4, "minute": 0, "second": 58}
